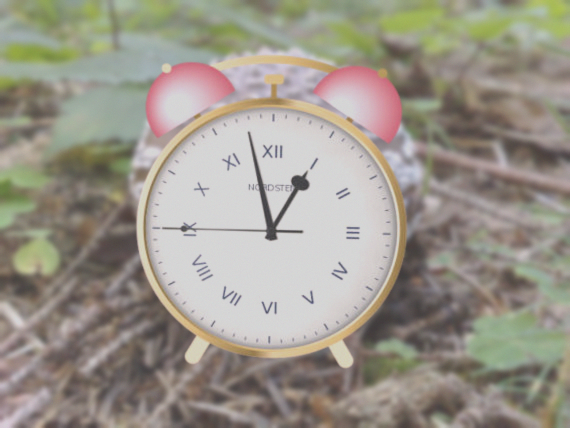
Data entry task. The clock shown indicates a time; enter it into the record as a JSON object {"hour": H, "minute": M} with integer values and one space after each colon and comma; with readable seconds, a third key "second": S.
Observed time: {"hour": 12, "minute": 57, "second": 45}
